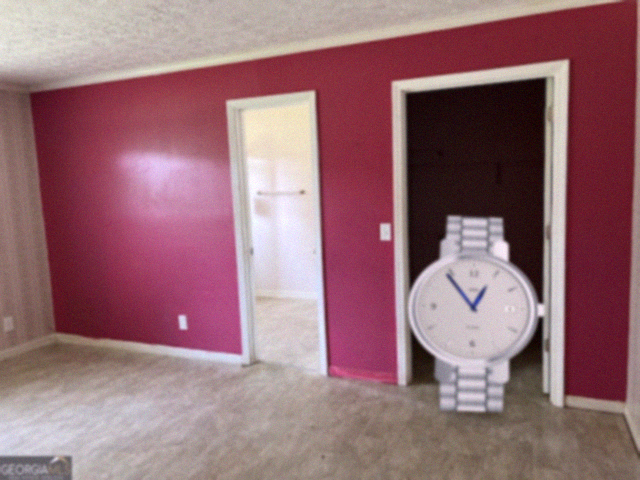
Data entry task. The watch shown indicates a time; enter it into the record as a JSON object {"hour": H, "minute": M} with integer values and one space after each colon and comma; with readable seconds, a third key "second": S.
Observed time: {"hour": 12, "minute": 54}
